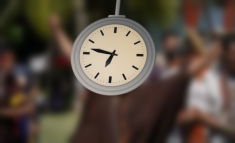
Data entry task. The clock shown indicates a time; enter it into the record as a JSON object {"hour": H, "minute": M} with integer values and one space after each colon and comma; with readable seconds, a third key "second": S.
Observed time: {"hour": 6, "minute": 47}
